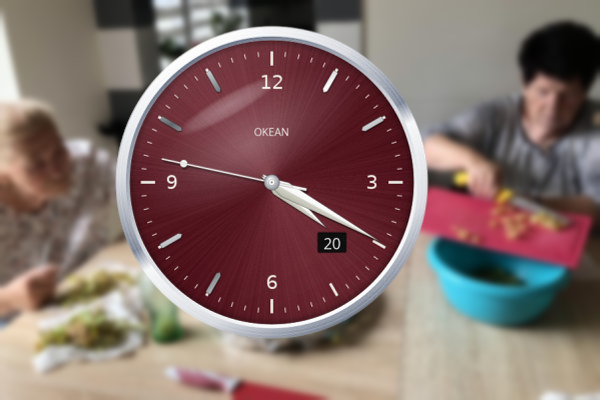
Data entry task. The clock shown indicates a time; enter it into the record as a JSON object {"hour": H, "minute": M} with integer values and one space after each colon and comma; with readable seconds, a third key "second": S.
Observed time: {"hour": 4, "minute": 19, "second": 47}
